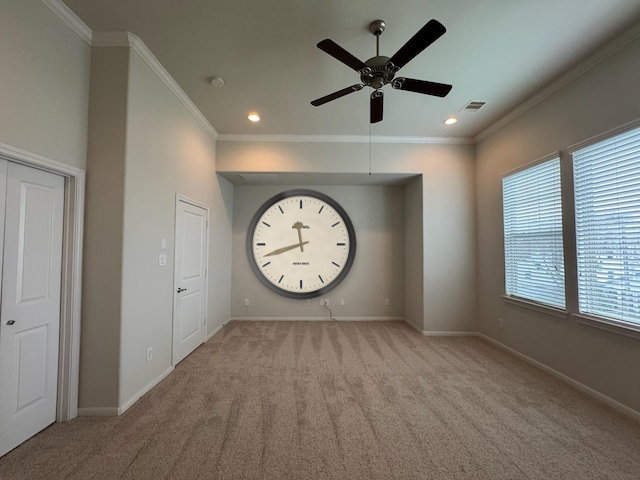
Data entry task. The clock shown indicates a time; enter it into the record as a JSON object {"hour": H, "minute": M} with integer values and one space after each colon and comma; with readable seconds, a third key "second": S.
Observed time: {"hour": 11, "minute": 42}
